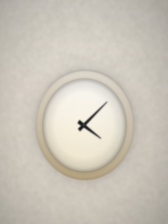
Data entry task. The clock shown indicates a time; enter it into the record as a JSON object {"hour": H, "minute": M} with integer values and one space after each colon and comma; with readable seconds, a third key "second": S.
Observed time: {"hour": 4, "minute": 8}
